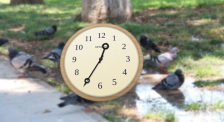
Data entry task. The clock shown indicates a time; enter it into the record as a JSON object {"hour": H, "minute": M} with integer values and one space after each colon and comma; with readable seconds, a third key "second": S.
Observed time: {"hour": 12, "minute": 35}
